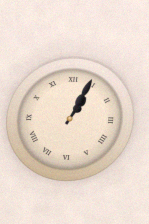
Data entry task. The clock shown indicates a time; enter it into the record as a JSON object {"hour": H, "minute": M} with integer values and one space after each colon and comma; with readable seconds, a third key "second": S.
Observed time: {"hour": 1, "minute": 4}
